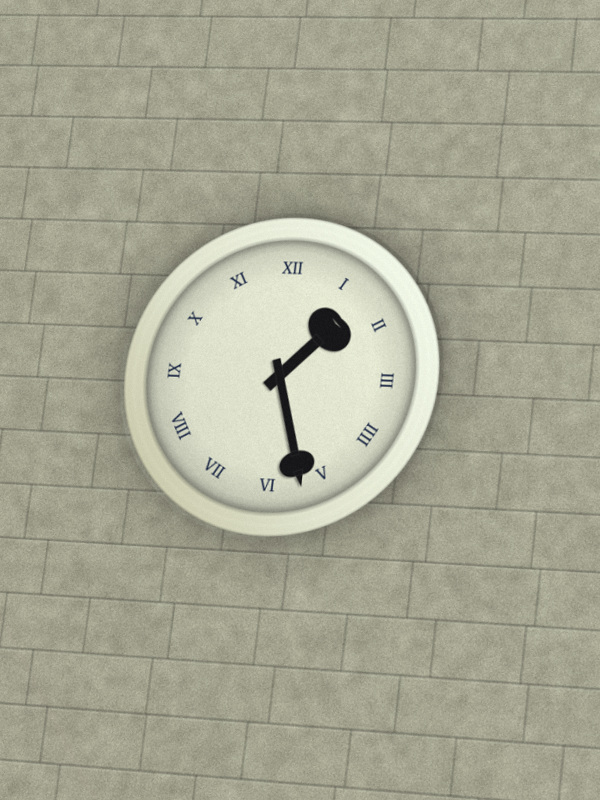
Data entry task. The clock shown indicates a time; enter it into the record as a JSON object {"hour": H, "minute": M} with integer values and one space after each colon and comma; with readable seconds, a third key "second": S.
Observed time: {"hour": 1, "minute": 27}
